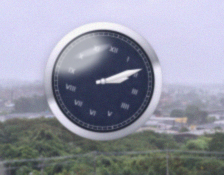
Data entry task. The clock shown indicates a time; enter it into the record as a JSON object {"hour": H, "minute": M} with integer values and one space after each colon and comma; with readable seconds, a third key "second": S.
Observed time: {"hour": 2, "minute": 9}
